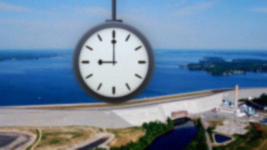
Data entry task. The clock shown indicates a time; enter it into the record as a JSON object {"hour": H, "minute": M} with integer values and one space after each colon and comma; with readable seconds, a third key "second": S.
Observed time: {"hour": 9, "minute": 0}
